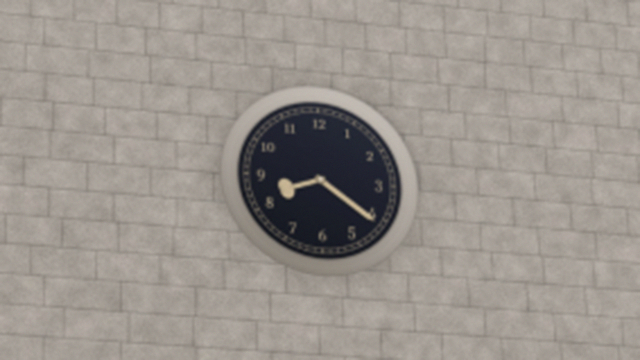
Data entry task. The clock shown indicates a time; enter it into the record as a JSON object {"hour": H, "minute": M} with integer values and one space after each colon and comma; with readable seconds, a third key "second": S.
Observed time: {"hour": 8, "minute": 21}
